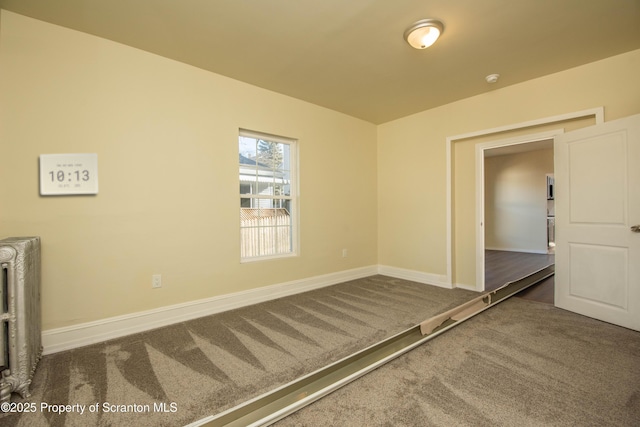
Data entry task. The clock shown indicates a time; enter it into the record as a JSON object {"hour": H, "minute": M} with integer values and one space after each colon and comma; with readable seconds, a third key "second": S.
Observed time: {"hour": 10, "minute": 13}
